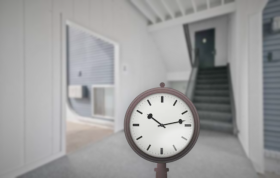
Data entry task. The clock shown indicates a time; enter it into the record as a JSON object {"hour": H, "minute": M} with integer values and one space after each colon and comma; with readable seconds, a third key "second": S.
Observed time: {"hour": 10, "minute": 13}
